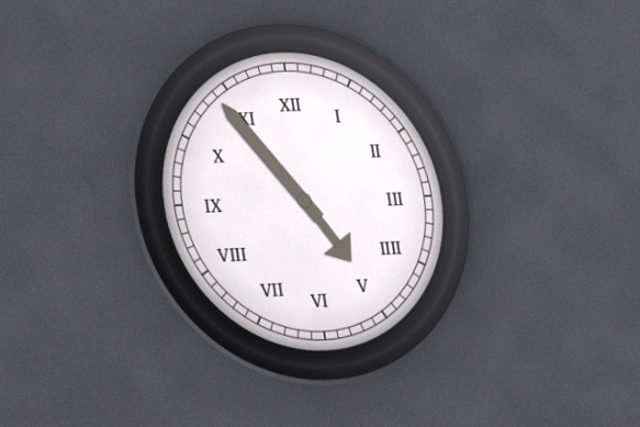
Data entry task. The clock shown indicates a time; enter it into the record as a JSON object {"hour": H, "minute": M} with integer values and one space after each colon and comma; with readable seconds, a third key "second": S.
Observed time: {"hour": 4, "minute": 54}
